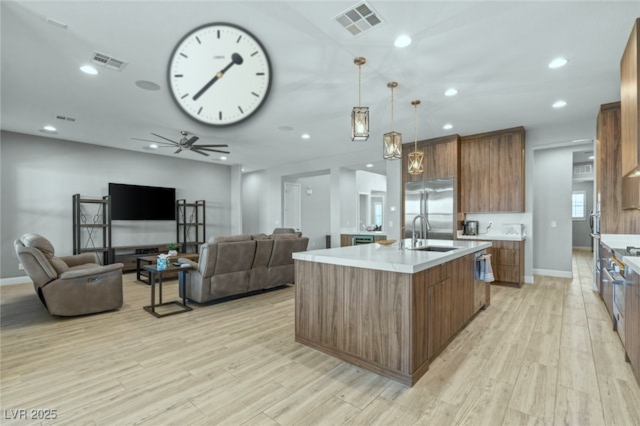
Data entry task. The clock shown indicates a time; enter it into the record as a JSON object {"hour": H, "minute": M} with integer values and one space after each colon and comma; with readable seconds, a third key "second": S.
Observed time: {"hour": 1, "minute": 38}
